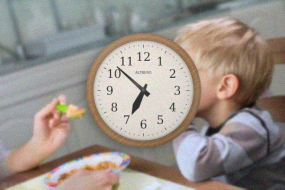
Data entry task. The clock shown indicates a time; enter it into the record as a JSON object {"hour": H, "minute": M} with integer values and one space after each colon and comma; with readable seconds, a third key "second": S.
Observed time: {"hour": 6, "minute": 52}
